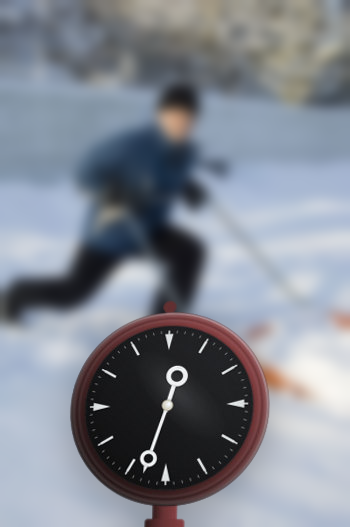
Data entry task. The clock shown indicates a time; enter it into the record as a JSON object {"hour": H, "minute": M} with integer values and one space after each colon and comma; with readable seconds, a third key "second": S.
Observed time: {"hour": 12, "minute": 33}
